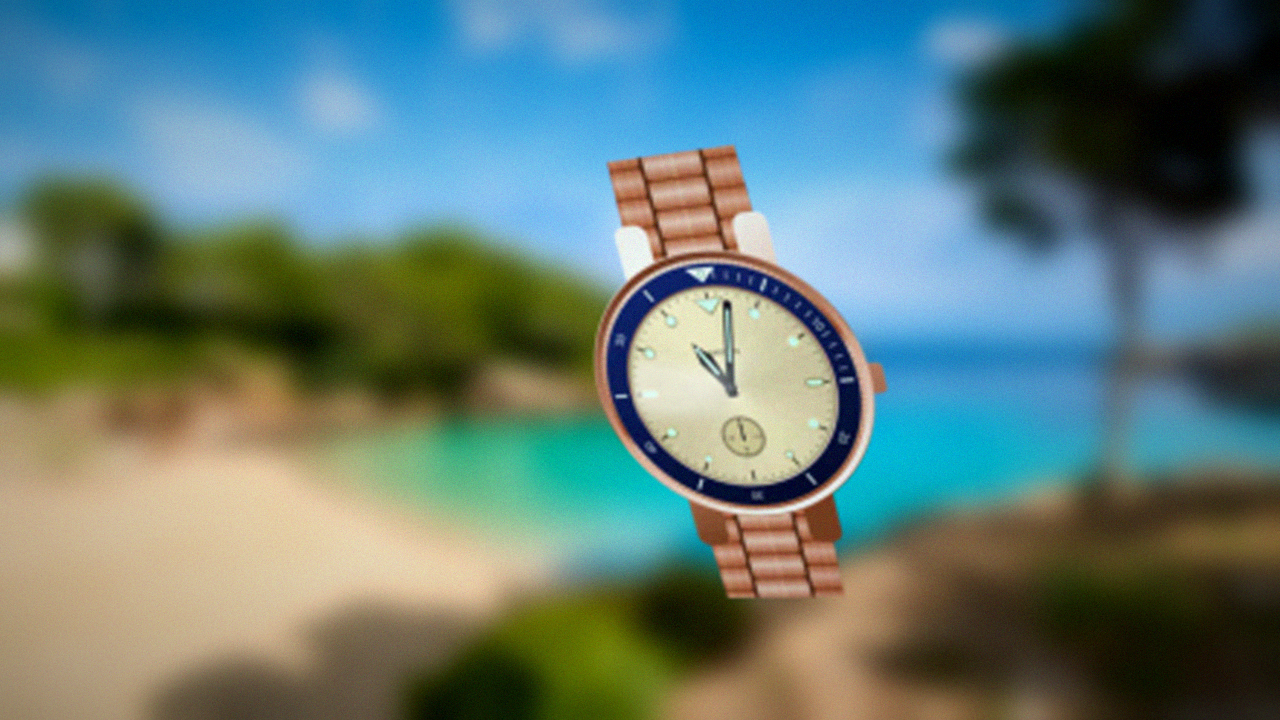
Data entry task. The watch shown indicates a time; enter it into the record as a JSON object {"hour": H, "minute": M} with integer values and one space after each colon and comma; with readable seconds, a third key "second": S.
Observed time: {"hour": 11, "minute": 2}
